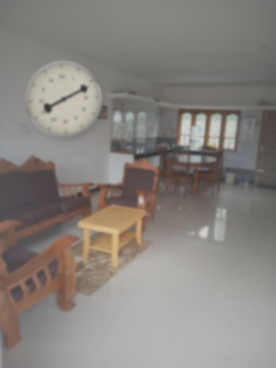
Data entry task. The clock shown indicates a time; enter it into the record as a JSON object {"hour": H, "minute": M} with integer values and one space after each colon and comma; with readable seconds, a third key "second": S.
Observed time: {"hour": 8, "minute": 11}
